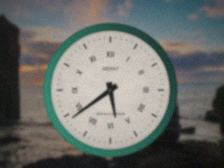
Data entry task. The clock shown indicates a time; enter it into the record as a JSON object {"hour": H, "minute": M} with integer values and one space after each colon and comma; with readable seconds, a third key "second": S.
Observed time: {"hour": 5, "minute": 39}
